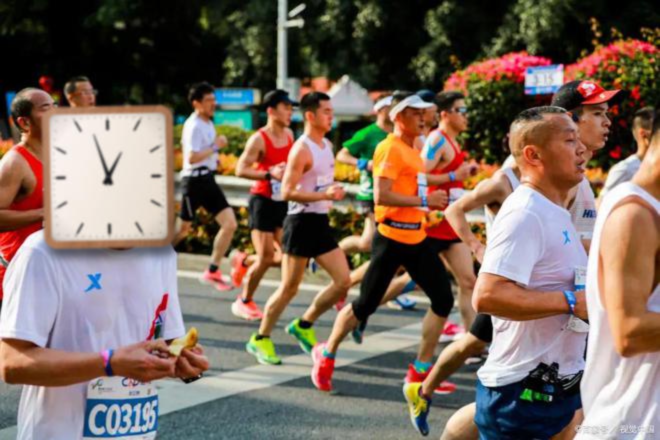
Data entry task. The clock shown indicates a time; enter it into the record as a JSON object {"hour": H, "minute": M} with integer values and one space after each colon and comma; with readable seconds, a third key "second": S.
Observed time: {"hour": 12, "minute": 57}
